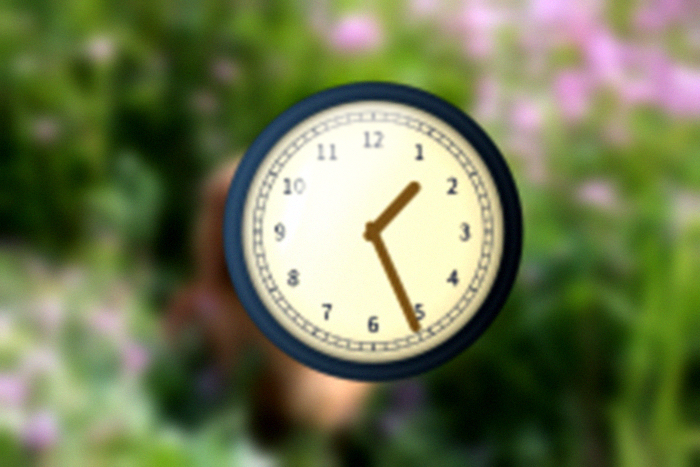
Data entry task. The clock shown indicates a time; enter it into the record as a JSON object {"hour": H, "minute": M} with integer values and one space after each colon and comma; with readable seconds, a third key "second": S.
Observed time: {"hour": 1, "minute": 26}
